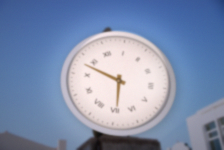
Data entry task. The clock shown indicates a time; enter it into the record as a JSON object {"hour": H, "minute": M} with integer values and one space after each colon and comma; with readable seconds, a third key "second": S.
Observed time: {"hour": 6, "minute": 53}
